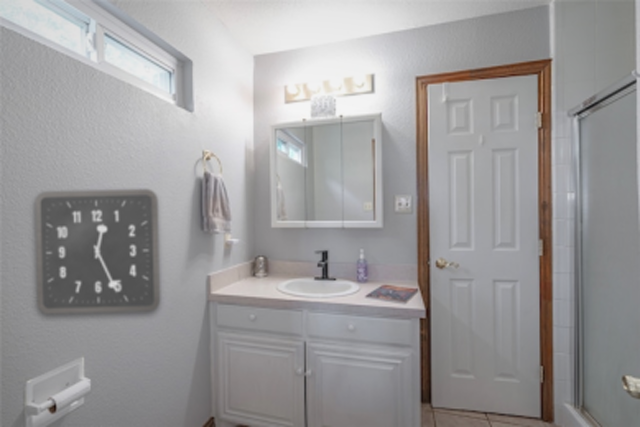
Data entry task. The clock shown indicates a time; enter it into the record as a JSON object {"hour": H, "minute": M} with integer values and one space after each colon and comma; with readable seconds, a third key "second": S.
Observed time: {"hour": 12, "minute": 26}
